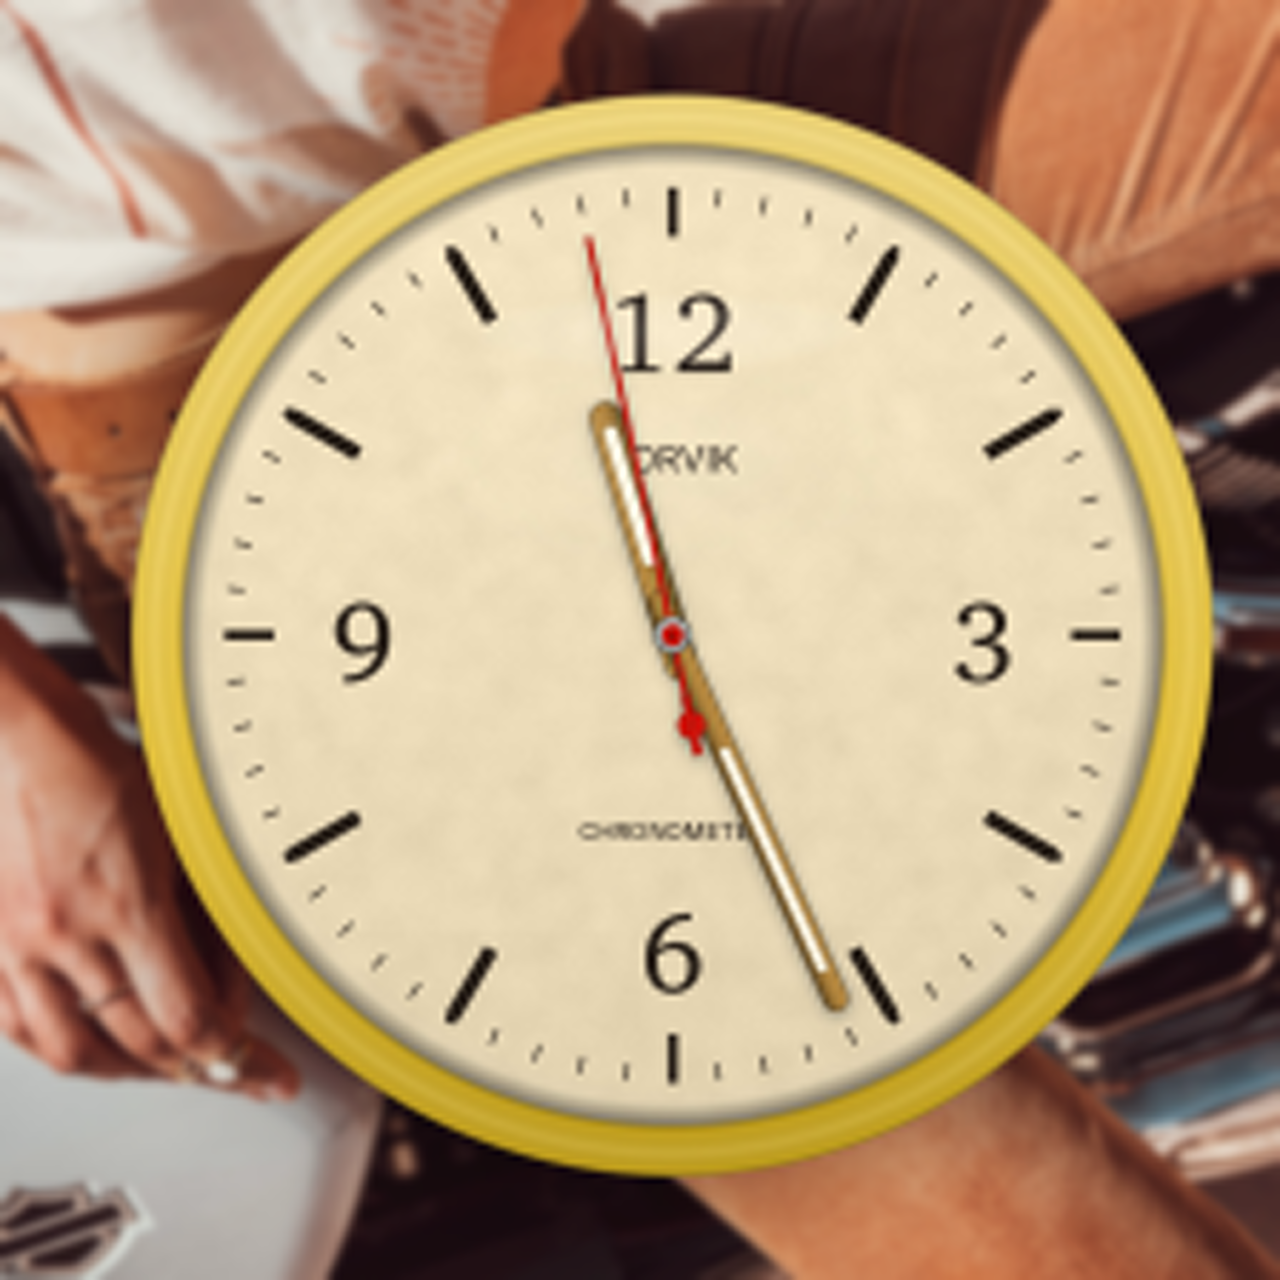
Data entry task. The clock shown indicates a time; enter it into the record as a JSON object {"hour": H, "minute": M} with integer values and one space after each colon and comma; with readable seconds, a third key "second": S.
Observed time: {"hour": 11, "minute": 25, "second": 58}
